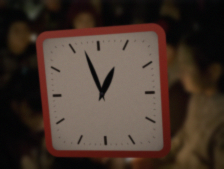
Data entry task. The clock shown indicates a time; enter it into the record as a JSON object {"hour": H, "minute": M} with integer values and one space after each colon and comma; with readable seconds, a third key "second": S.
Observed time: {"hour": 12, "minute": 57}
